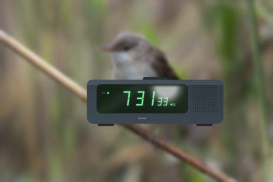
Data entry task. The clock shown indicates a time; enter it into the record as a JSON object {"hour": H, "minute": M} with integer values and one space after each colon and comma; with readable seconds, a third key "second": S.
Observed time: {"hour": 7, "minute": 31, "second": 33}
